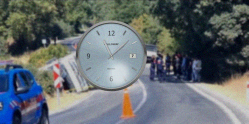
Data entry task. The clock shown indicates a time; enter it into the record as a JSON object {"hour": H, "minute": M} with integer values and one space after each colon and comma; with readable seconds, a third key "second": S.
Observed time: {"hour": 11, "minute": 8}
